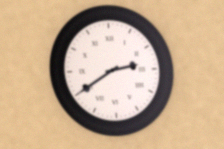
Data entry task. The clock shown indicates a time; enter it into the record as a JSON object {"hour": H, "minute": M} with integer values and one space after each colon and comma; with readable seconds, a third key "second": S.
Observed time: {"hour": 2, "minute": 40}
